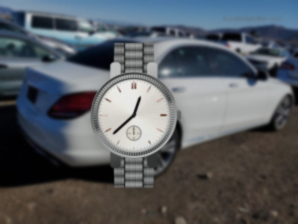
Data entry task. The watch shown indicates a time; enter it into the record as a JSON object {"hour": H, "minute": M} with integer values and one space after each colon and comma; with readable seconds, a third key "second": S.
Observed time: {"hour": 12, "minute": 38}
